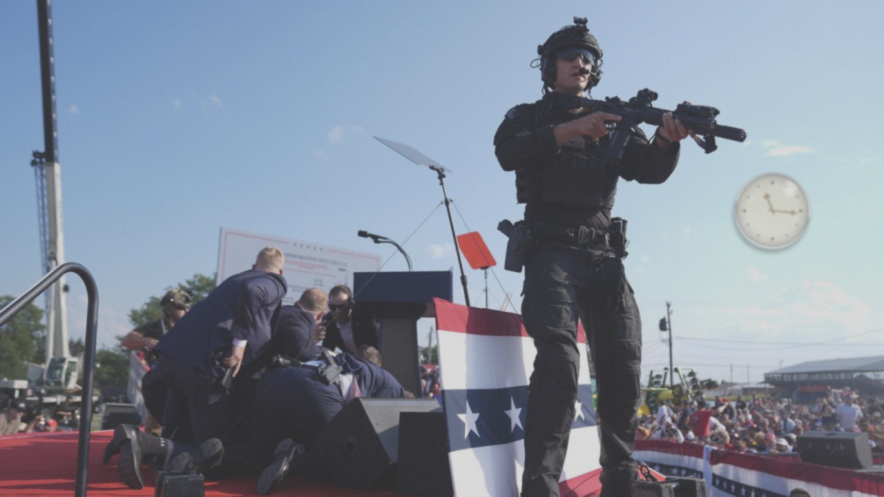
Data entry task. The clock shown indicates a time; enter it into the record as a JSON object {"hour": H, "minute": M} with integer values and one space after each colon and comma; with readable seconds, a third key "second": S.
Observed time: {"hour": 11, "minute": 16}
